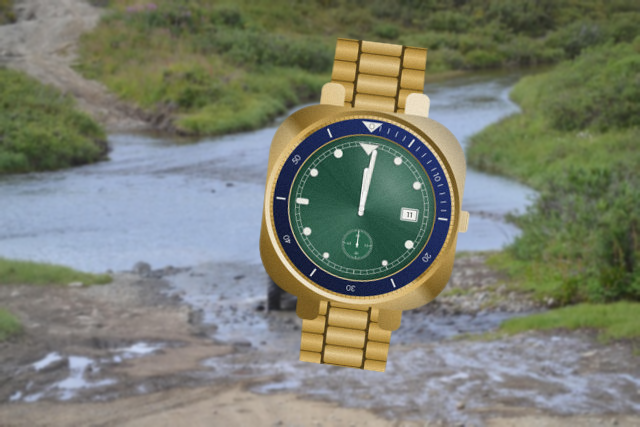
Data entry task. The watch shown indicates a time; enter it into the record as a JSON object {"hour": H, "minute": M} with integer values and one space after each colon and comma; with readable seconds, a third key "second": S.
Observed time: {"hour": 12, "minute": 1}
